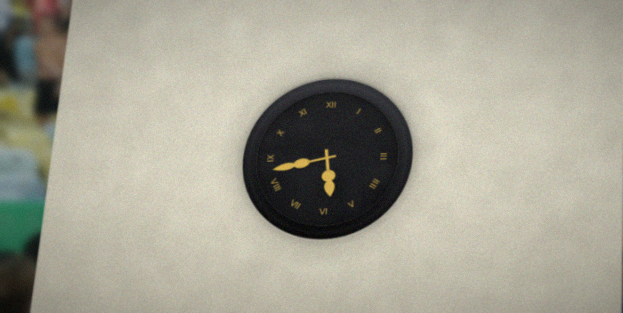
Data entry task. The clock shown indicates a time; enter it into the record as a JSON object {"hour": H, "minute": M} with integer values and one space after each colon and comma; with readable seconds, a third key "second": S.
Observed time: {"hour": 5, "minute": 43}
